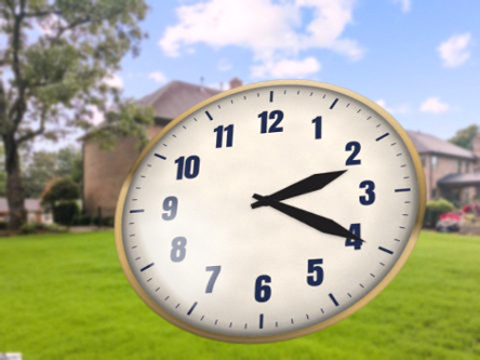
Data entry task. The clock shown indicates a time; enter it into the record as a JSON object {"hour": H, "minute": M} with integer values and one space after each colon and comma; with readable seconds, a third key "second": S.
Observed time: {"hour": 2, "minute": 20}
